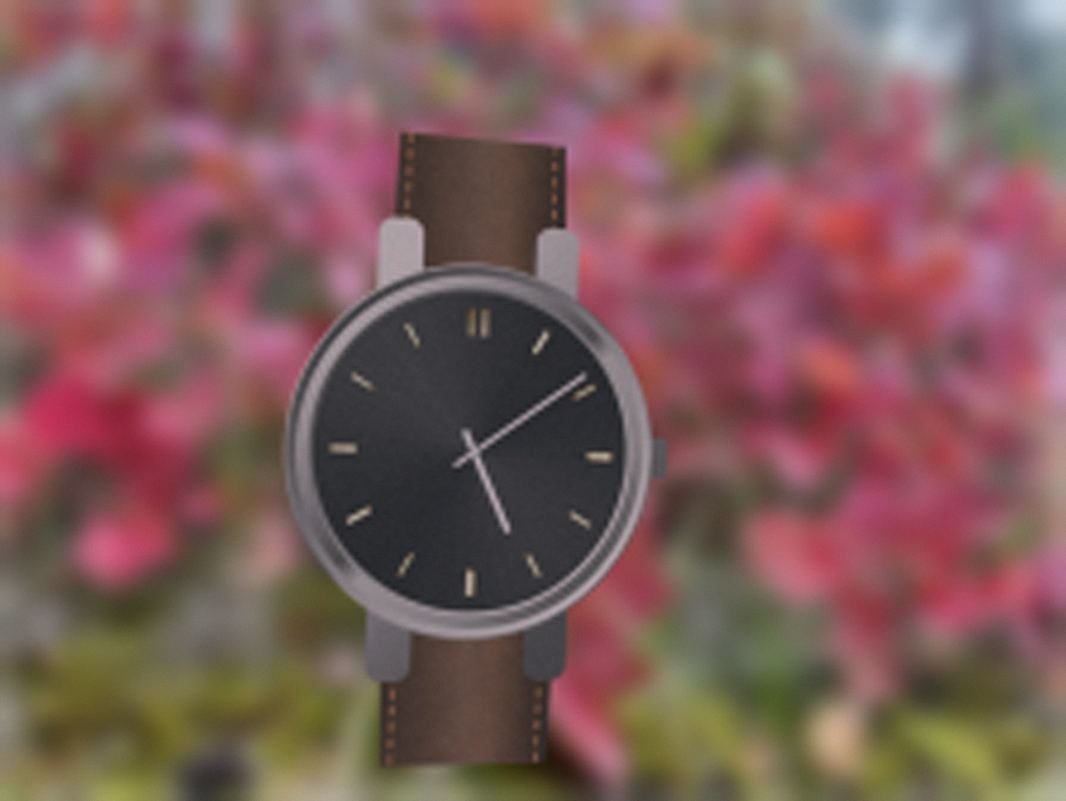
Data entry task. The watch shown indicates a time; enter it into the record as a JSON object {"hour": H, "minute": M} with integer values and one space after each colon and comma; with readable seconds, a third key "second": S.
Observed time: {"hour": 5, "minute": 9}
